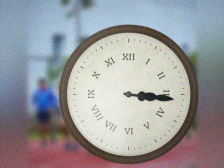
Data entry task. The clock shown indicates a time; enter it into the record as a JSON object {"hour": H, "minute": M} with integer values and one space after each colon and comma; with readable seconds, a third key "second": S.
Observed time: {"hour": 3, "minute": 16}
